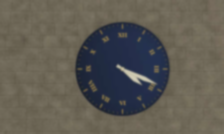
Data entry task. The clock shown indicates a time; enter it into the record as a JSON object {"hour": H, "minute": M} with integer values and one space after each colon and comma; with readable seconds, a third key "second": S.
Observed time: {"hour": 4, "minute": 19}
